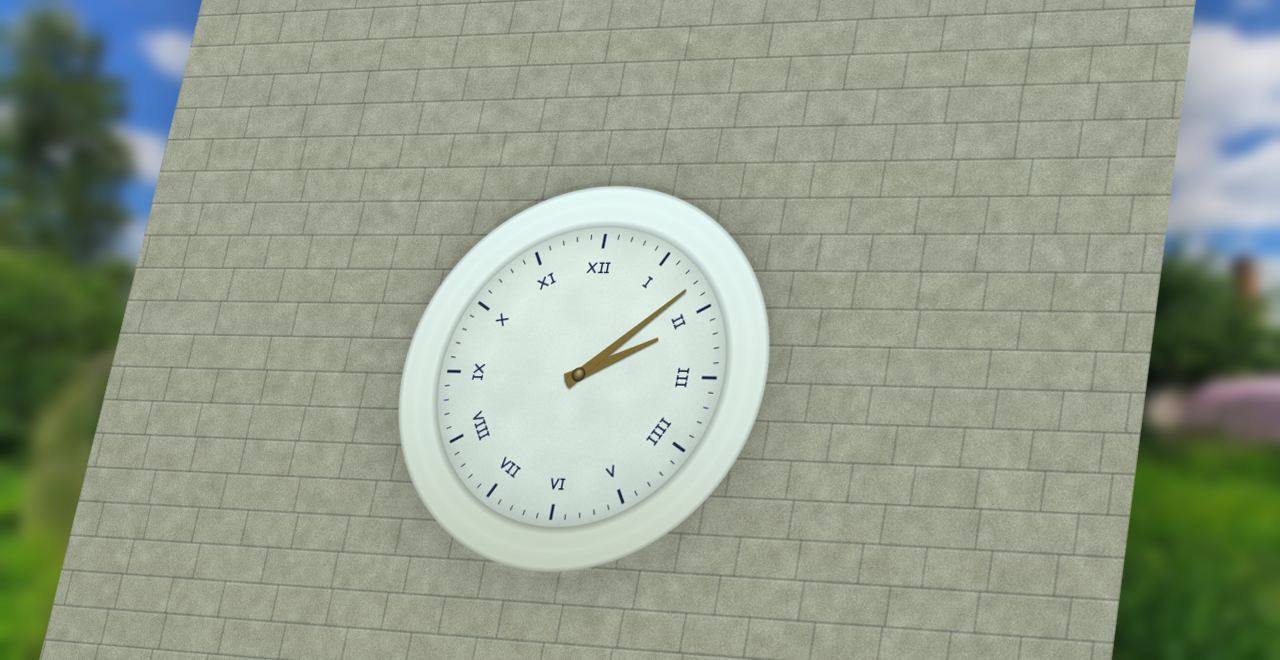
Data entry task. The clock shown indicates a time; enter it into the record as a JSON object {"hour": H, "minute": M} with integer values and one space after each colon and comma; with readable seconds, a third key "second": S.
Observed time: {"hour": 2, "minute": 8}
